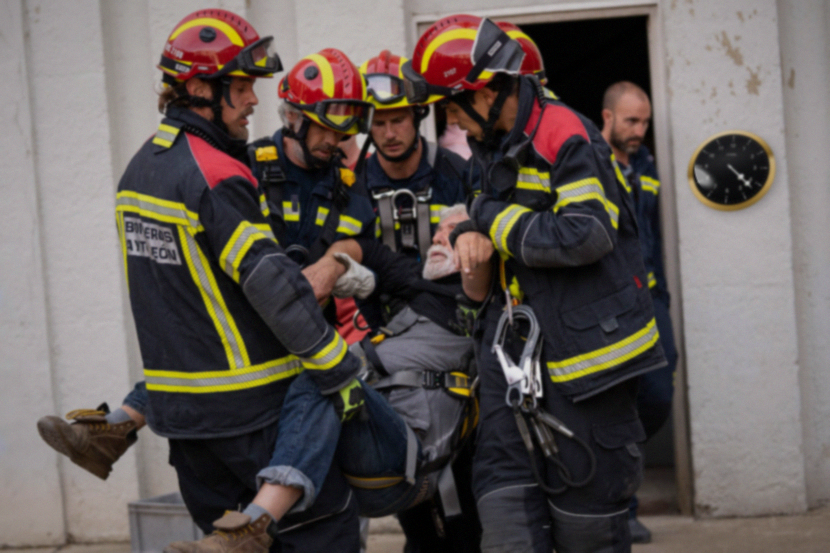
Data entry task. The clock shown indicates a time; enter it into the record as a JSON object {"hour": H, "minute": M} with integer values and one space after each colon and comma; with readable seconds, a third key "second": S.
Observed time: {"hour": 4, "minute": 22}
